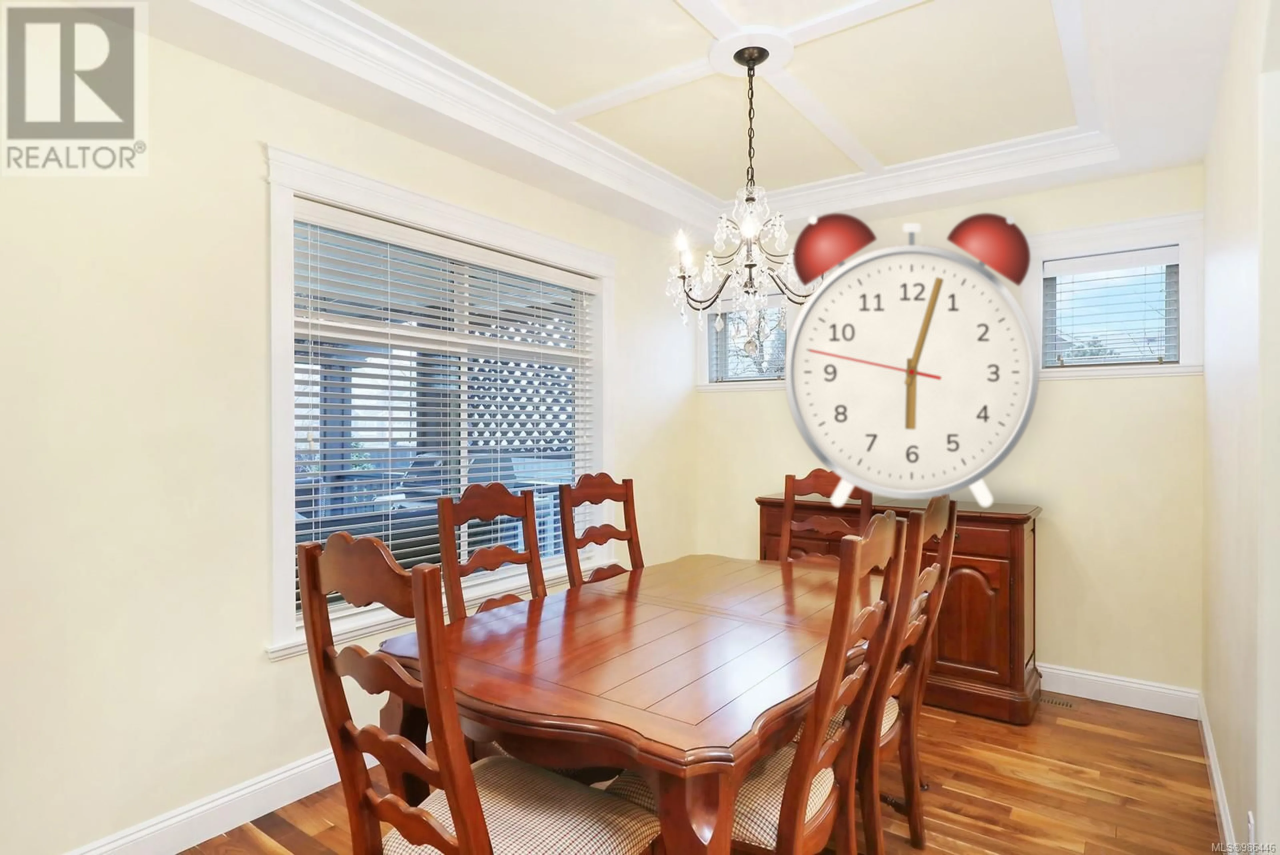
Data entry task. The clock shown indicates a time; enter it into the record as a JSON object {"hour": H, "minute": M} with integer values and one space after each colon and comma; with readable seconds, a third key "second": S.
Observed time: {"hour": 6, "minute": 2, "second": 47}
